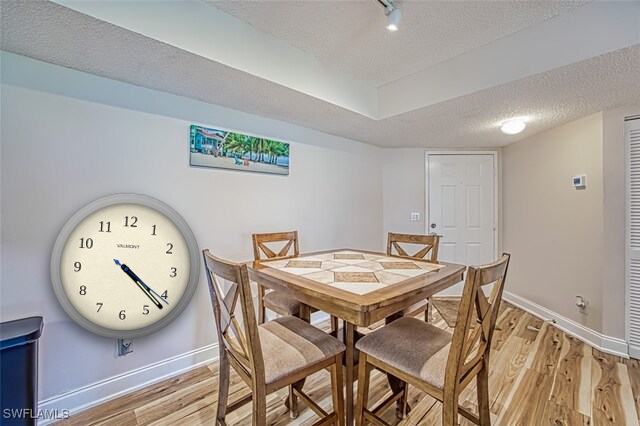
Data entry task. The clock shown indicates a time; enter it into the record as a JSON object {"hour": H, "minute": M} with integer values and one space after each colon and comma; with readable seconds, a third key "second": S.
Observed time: {"hour": 4, "minute": 22, "second": 21}
